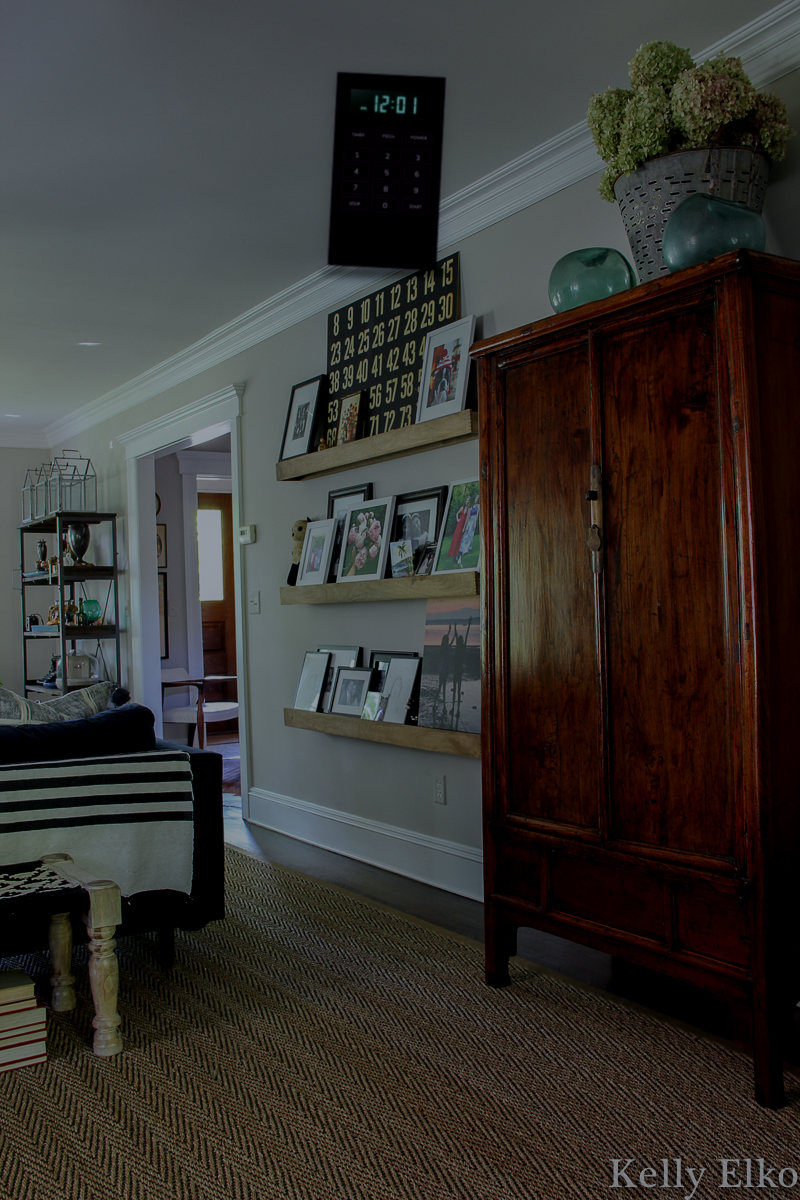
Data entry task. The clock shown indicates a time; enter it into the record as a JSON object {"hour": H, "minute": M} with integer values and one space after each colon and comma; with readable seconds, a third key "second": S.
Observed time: {"hour": 12, "minute": 1}
